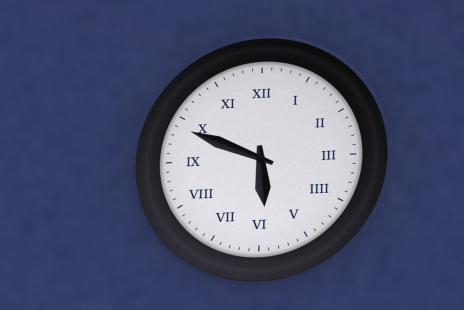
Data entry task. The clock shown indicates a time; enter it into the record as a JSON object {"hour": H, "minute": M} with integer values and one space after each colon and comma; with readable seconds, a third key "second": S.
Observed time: {"hour": 5, "minute": 49}
